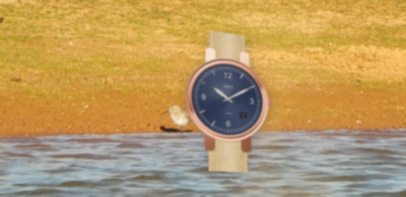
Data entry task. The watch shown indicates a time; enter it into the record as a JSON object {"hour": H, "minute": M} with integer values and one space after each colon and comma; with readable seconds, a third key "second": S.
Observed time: {"hour": 10, "minute": 10}
